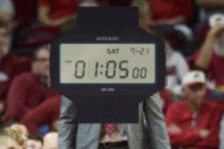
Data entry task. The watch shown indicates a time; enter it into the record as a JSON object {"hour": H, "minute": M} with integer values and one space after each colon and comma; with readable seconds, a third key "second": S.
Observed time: {"hour": 1, "minute": 5, "second": 0}
